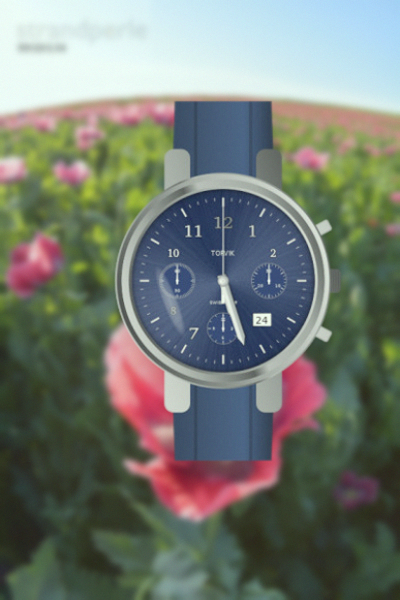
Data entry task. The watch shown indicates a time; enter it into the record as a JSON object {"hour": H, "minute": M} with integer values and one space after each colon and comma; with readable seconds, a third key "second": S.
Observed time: {"hour": 5, "minute": 27}
